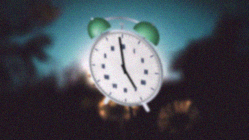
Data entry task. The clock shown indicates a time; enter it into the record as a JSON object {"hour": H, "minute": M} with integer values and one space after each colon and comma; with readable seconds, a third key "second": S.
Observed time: {"hour": 4, "minute": 59}
